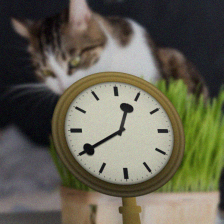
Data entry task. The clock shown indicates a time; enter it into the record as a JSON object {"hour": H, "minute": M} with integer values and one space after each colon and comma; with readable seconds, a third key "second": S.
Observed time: {"hour": 12, "minute": 40}
